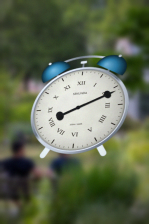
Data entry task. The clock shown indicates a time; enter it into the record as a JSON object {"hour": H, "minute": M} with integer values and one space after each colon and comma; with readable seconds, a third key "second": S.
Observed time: {"hour": 8, "minute": 11}
